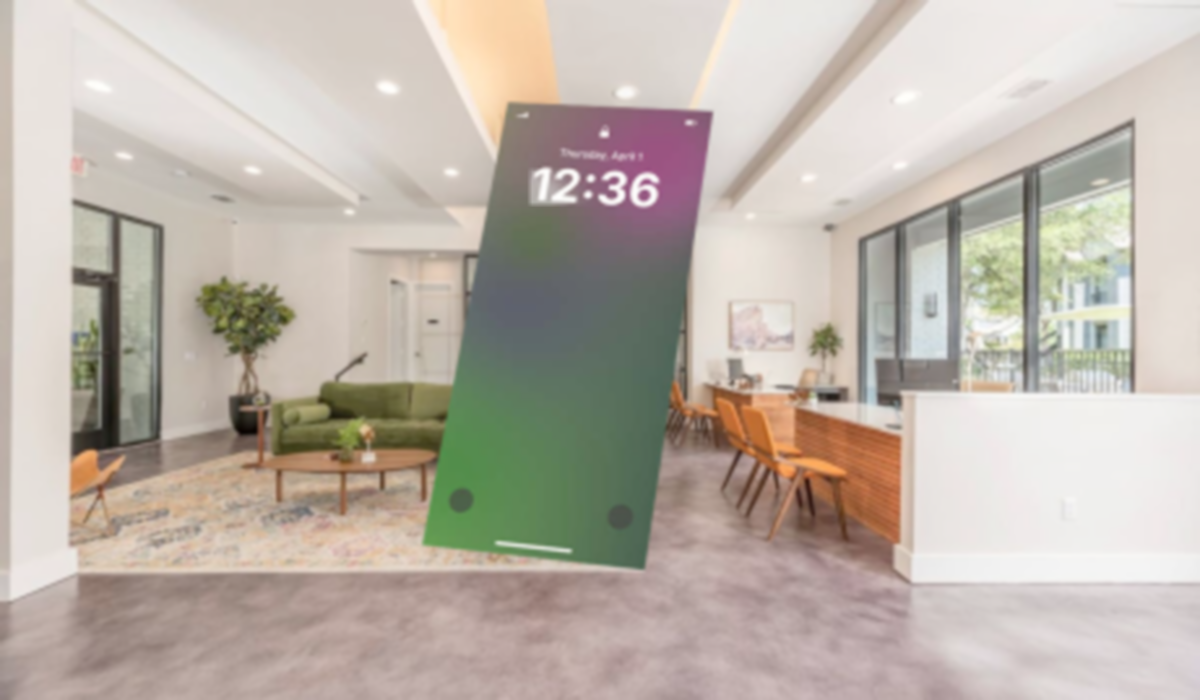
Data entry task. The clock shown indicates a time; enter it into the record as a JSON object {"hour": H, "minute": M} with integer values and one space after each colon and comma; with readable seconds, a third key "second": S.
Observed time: {"hour": 12, "minute": 36}
